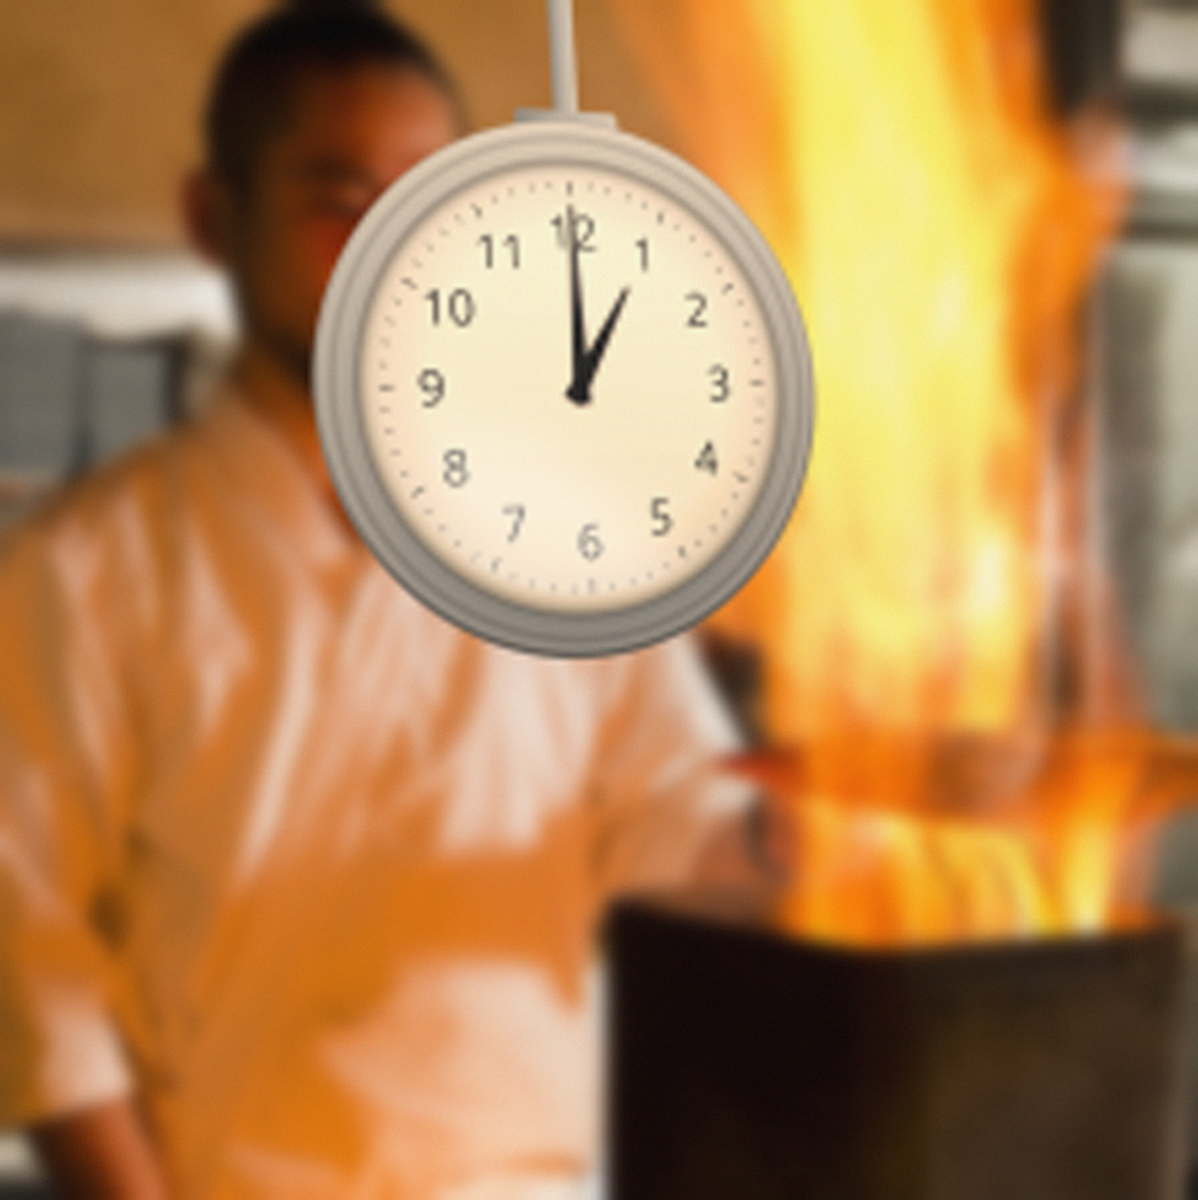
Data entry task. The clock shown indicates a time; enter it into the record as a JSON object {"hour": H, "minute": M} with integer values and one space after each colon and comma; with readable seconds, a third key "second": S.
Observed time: {"hour": 1, "minute": 0}
